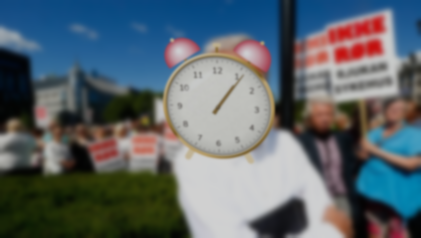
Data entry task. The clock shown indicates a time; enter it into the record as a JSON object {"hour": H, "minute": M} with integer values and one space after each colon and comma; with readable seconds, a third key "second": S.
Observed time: {"hour": 1, "minute": 6}
